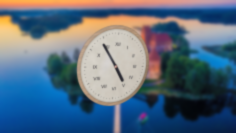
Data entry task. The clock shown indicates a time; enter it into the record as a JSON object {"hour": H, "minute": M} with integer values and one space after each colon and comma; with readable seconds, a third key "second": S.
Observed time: {"hour": 4, "minute": 54}
